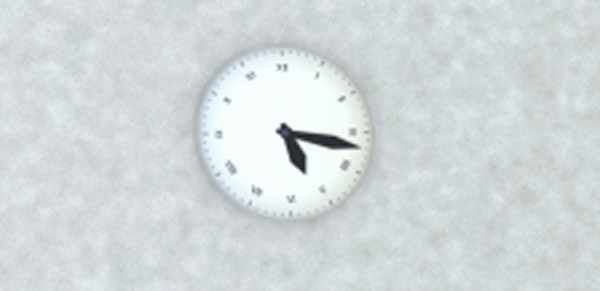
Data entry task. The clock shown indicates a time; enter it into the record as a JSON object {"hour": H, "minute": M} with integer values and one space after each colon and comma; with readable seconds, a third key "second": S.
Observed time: {"hour": 5, "minute": 17}
